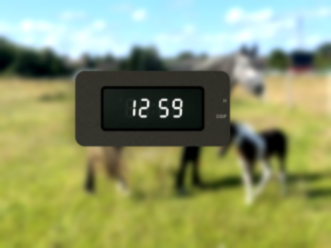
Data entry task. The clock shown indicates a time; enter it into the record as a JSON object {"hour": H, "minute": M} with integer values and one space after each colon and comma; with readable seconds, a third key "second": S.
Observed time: {"hour": 12, "minute": 59}
